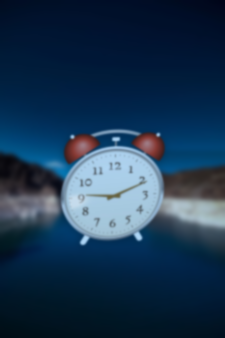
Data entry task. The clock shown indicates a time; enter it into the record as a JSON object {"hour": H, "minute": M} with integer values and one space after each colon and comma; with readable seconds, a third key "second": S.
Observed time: {"hour": 9, "minute": 11}
